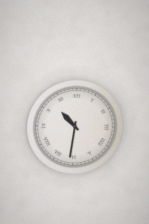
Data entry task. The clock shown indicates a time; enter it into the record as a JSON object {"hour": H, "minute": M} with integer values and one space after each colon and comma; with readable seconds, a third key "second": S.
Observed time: {"hour": 10, "minute": 31}
